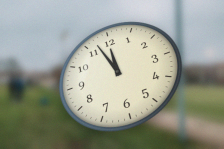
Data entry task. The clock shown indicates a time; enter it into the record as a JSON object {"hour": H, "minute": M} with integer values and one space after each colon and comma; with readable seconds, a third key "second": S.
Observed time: {"hour": 11, "minute": 57}
